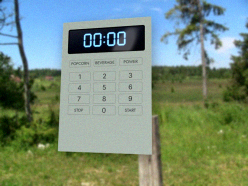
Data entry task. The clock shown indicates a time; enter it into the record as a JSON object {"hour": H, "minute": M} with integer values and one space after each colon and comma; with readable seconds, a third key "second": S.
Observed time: {"hour": 0, "minute": 0}
